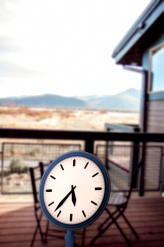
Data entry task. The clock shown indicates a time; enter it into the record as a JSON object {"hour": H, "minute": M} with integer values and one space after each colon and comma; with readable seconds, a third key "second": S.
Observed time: {"hour": 5, "minute": 37}
